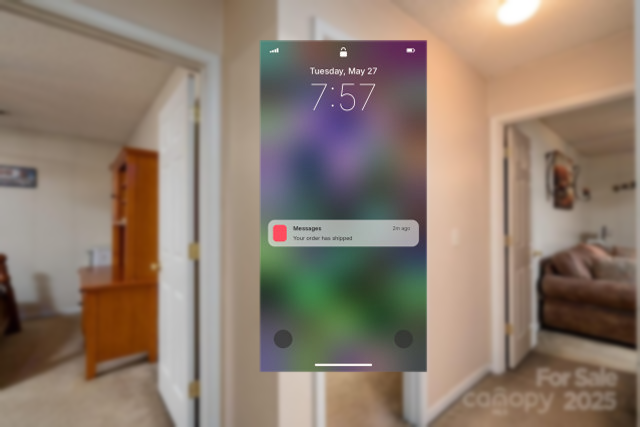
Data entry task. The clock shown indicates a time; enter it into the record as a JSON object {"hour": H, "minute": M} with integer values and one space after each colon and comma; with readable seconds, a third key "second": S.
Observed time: {"hour": 7, "minute": 57}
